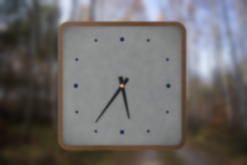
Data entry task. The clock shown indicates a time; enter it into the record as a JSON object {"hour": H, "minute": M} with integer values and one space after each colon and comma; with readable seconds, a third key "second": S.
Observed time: {"hour": 5, "minute": 36}
